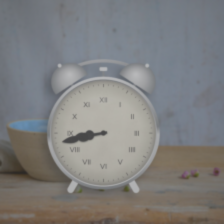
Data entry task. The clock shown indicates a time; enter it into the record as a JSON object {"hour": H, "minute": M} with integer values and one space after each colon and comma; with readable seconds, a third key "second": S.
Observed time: {"hour": 8, "minute": 43}
